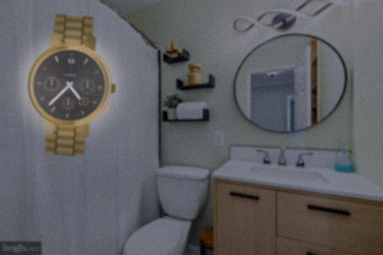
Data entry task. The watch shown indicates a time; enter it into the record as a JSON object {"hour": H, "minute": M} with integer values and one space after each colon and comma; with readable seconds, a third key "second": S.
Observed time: {"hour": 4, "minute": 37}
